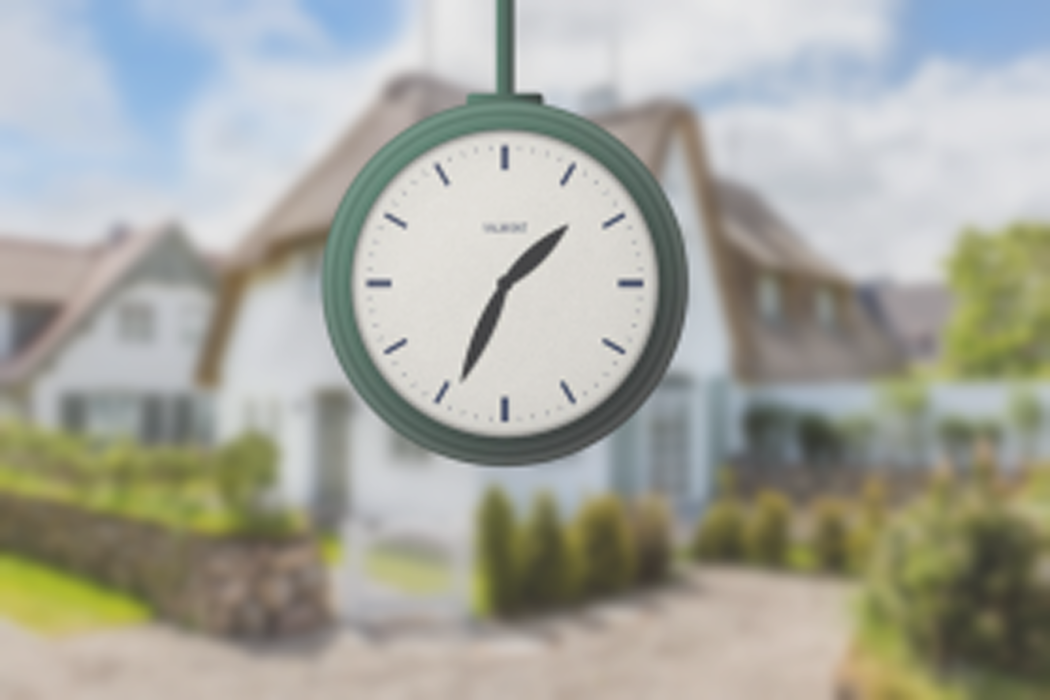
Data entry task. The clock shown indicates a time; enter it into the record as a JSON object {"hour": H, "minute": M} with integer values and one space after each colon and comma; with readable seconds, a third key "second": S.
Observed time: {"hour": 1, "minute": 34}
